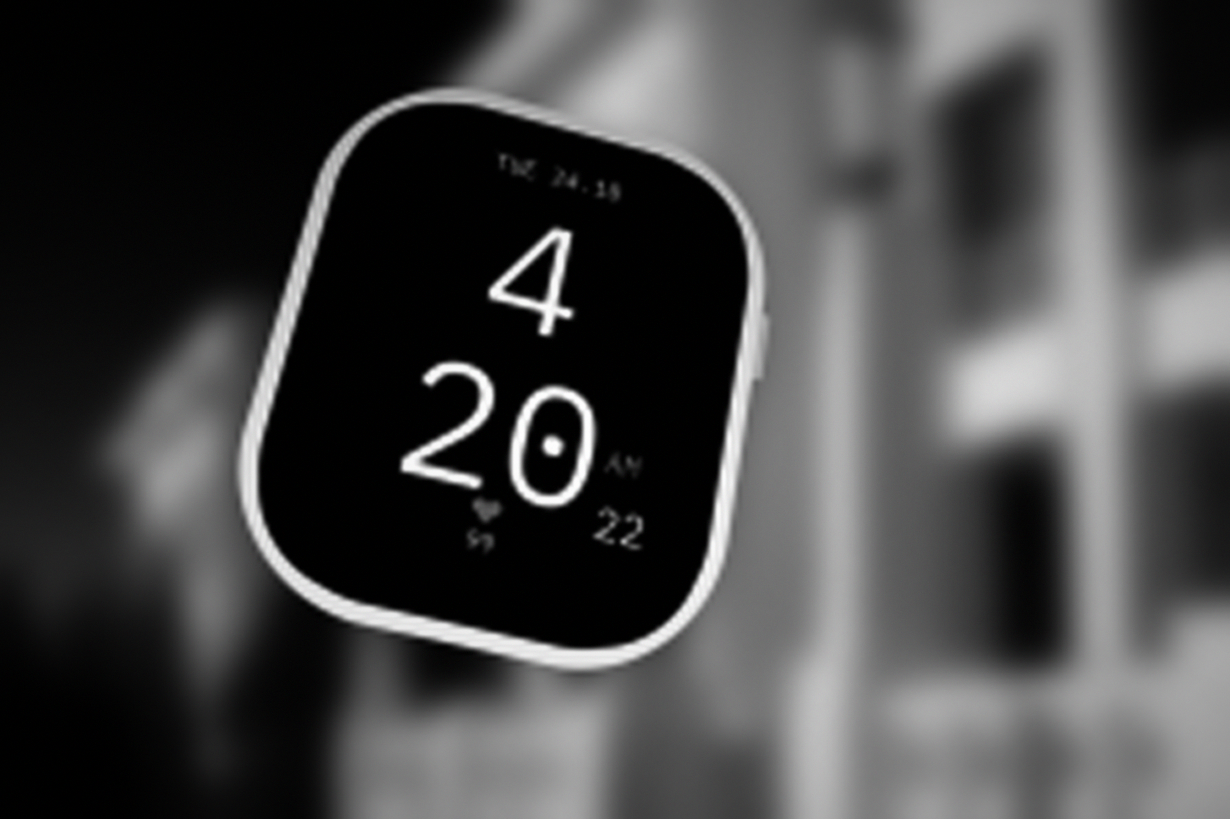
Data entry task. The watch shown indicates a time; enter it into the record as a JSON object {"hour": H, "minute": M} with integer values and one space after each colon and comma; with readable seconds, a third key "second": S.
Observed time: {"hour": 4, "minute": 20, "second": 22}
